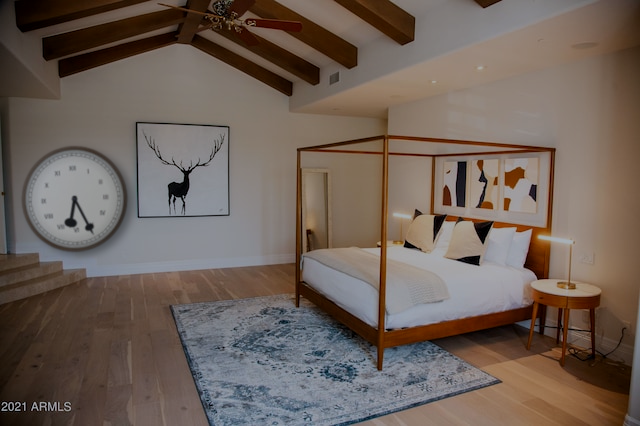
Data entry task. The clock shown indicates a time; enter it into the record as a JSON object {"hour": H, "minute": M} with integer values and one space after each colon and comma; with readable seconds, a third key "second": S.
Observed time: {"hour": 6, "minute": 26}
